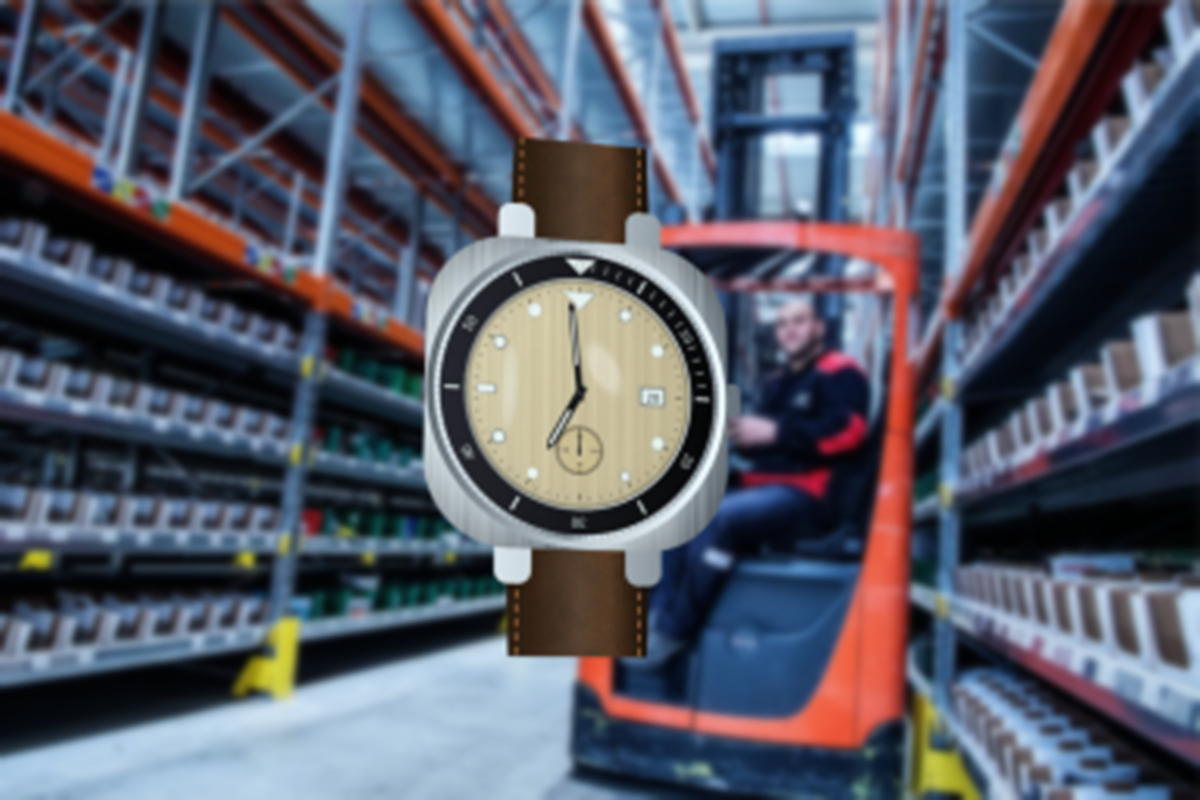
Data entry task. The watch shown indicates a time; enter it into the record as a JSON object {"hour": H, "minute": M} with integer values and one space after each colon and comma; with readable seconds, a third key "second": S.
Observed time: {"hour": 6, "minute": 59}
